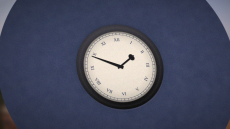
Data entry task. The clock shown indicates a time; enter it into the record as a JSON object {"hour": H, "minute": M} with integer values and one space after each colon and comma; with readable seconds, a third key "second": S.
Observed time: {"hour": 1, "minute": 49}
